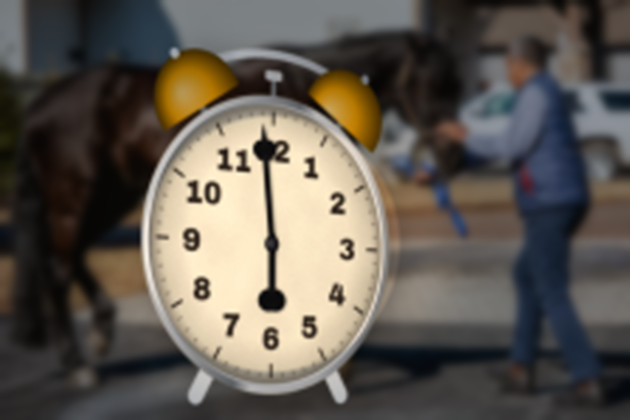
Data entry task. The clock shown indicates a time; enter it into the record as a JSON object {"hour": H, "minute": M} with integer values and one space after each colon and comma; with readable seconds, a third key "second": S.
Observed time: {"hour": 5, "minute": 59}
